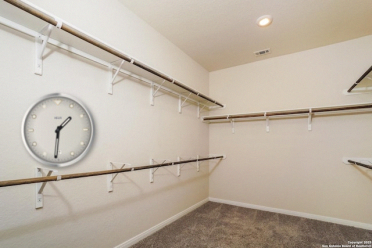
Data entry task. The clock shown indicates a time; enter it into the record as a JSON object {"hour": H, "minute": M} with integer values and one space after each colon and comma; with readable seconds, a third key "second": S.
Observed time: {"hour": 1, "minute": 31}
